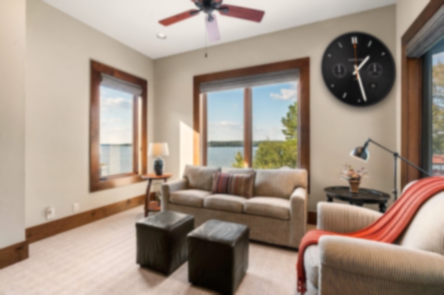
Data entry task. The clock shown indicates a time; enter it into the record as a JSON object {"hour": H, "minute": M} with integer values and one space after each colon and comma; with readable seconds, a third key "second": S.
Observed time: {"hour": 1, "minute": 28}
